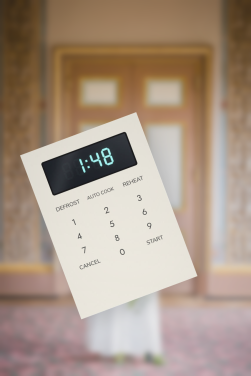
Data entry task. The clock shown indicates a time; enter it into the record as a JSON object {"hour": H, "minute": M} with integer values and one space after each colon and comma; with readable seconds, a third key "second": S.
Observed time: {"hour": 1, "minute": 48}
